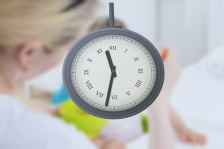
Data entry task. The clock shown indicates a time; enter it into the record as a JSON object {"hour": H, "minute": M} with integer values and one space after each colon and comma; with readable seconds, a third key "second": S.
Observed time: {"hour": 11, "minute": 32}
